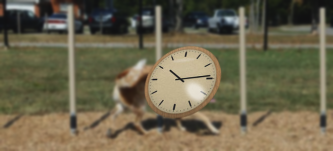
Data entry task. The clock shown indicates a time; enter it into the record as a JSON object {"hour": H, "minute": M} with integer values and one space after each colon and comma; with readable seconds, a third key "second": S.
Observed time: {"hour": 10, "minute": 14}
